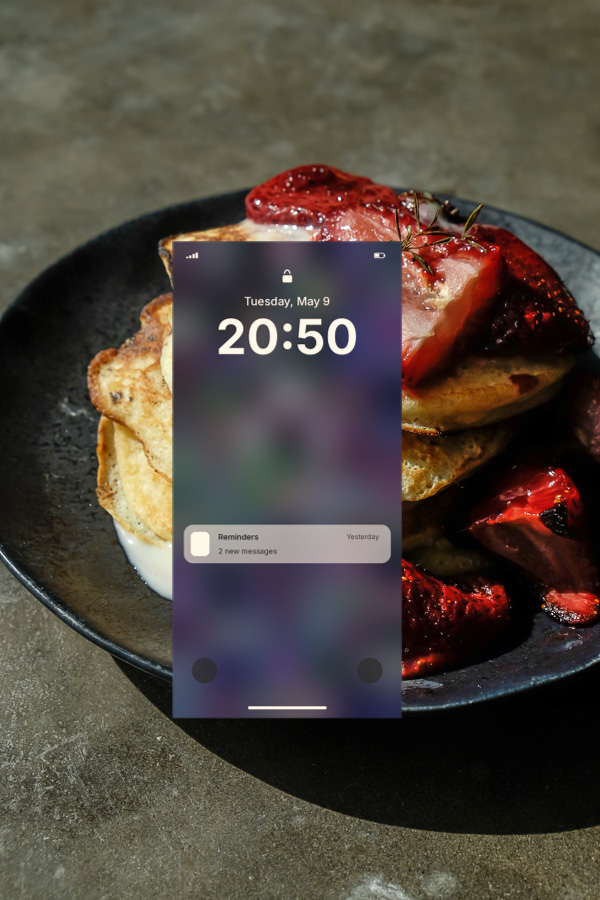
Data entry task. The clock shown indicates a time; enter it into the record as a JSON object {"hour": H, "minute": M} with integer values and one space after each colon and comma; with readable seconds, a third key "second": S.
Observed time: {"hour": 20, "minute": 50}
